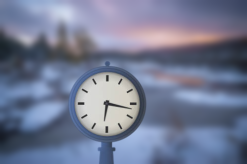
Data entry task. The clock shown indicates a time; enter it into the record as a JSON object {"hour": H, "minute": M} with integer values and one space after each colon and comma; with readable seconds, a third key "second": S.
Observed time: {"hour": 6, "minute": 17}
